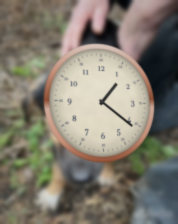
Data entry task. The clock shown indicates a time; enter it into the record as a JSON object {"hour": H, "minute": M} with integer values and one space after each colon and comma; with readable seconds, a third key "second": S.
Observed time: {"hour": 1, "minute": 21}
